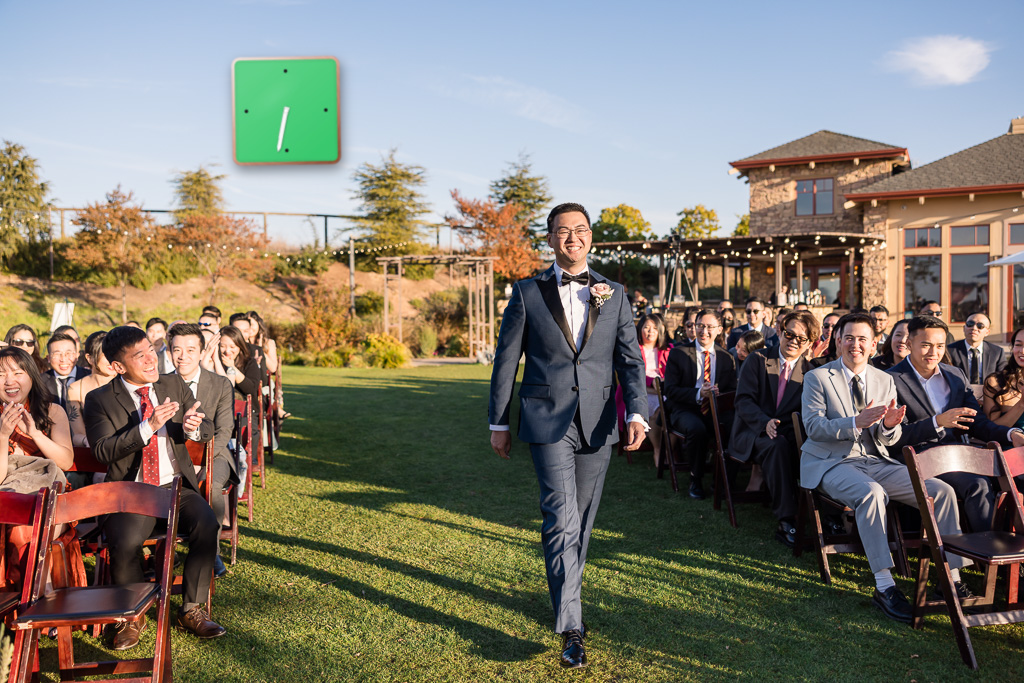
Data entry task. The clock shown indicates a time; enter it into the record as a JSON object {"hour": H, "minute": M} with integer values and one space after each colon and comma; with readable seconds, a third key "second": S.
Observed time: {"hour": 6, "minute": 32}
